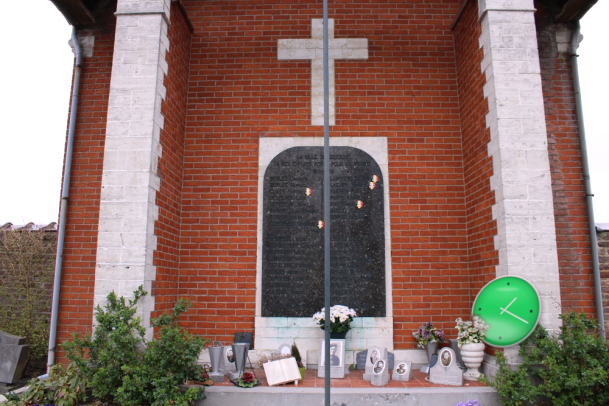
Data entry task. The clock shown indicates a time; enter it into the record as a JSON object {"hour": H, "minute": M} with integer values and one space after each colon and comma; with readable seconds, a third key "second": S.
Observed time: {"hour": 1, "minute": 19}
